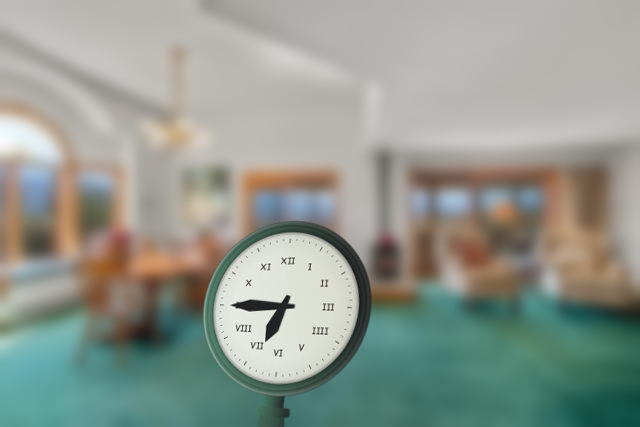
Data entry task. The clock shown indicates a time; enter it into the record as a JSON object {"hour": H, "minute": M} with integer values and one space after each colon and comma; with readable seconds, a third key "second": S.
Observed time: {"hour": 6, "minute": 45}
